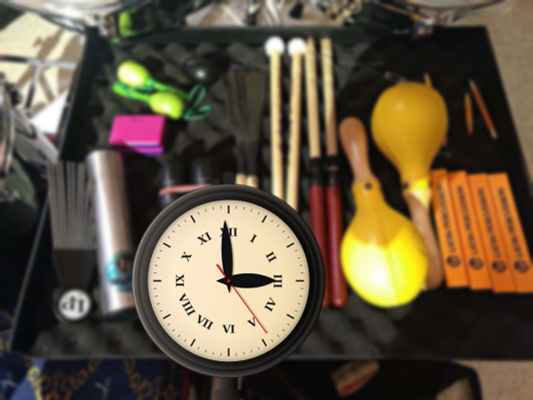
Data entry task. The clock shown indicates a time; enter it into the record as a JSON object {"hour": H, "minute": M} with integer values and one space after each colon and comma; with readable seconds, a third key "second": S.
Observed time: {"hour": 2, "minute": 59, "second": 24}
